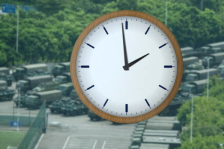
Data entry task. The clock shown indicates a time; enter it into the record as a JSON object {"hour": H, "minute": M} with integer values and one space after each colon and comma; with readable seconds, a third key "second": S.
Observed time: {"hour": 1, "minute": 59}
